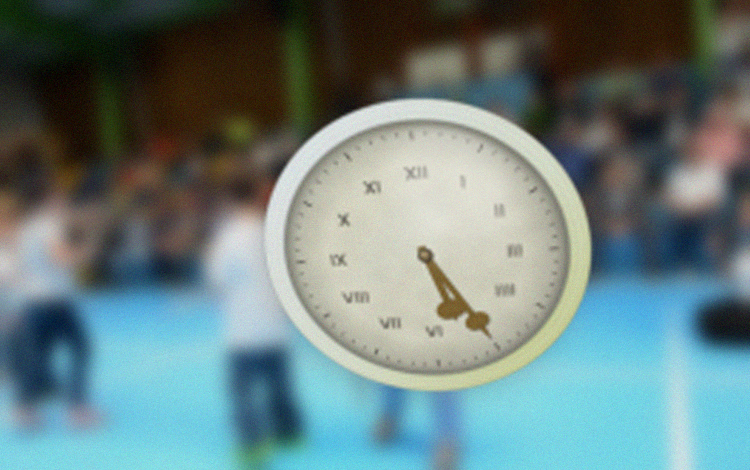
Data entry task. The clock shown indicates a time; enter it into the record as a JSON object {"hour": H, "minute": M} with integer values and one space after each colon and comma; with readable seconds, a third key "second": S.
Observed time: {"hour": 5, "minute": 25}
